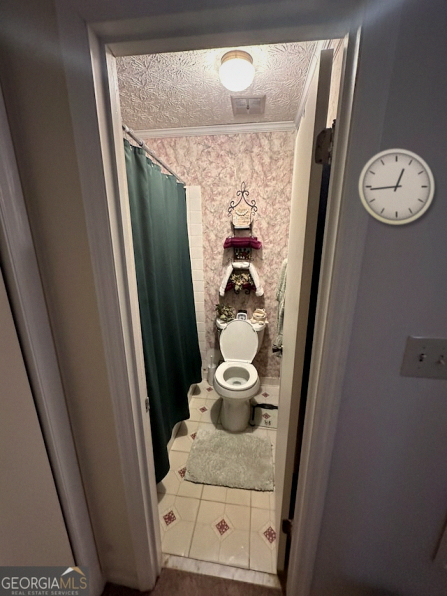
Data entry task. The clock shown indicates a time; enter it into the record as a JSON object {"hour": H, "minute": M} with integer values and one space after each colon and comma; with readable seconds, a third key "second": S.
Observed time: {"hour": 12, "minute": 44}
